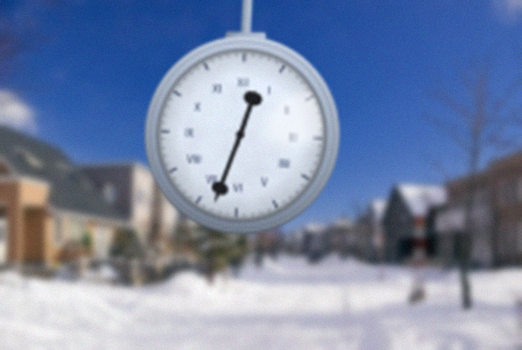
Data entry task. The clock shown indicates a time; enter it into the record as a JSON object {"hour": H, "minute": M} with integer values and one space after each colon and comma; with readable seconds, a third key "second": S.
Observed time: {"hour": 12, "minute": 33}
